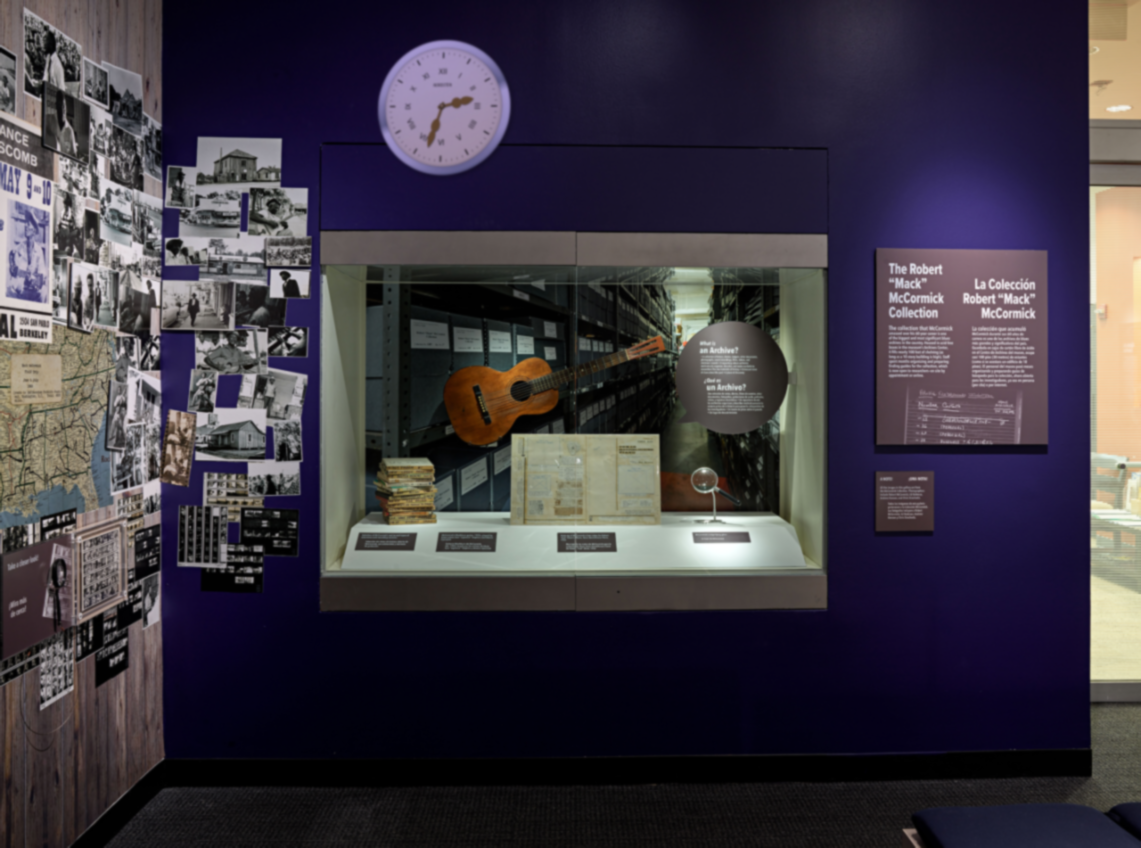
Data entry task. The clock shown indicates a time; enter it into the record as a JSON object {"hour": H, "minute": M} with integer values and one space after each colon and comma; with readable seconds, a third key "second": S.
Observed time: {"hour": 2, "minute": 33}
